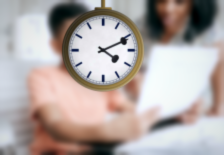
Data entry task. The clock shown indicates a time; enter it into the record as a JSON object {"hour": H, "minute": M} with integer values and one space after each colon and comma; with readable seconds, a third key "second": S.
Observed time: {"hour": 4, "minute": 11}
